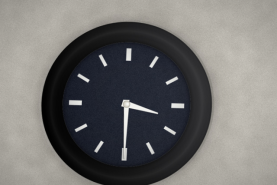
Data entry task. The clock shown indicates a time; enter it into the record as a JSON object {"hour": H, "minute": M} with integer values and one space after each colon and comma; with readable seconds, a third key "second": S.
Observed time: {"hour": 3, "minute": 30}
